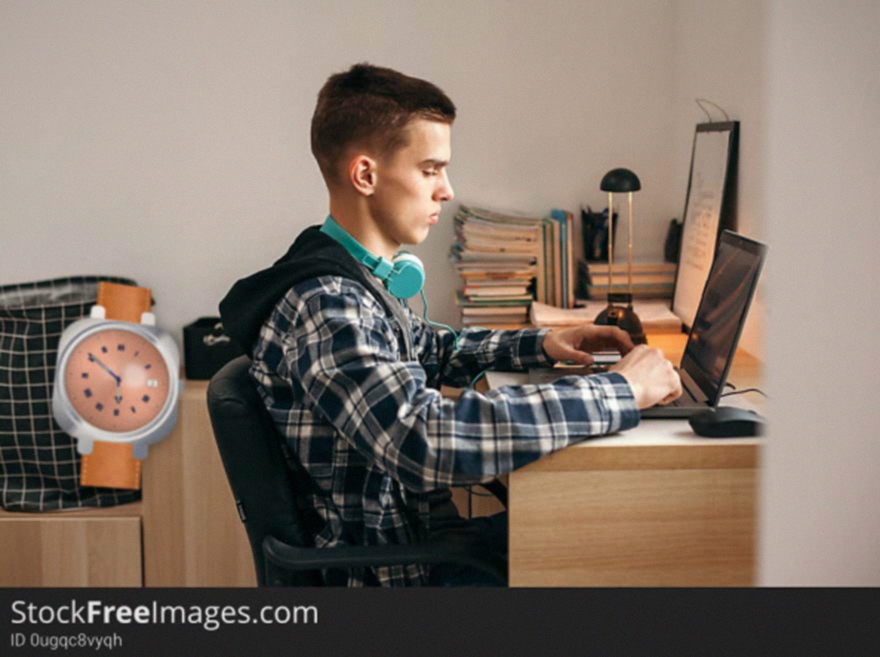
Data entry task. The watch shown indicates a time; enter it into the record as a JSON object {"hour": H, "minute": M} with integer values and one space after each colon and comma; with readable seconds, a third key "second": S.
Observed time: {"hour": 5, "minute": 51}
